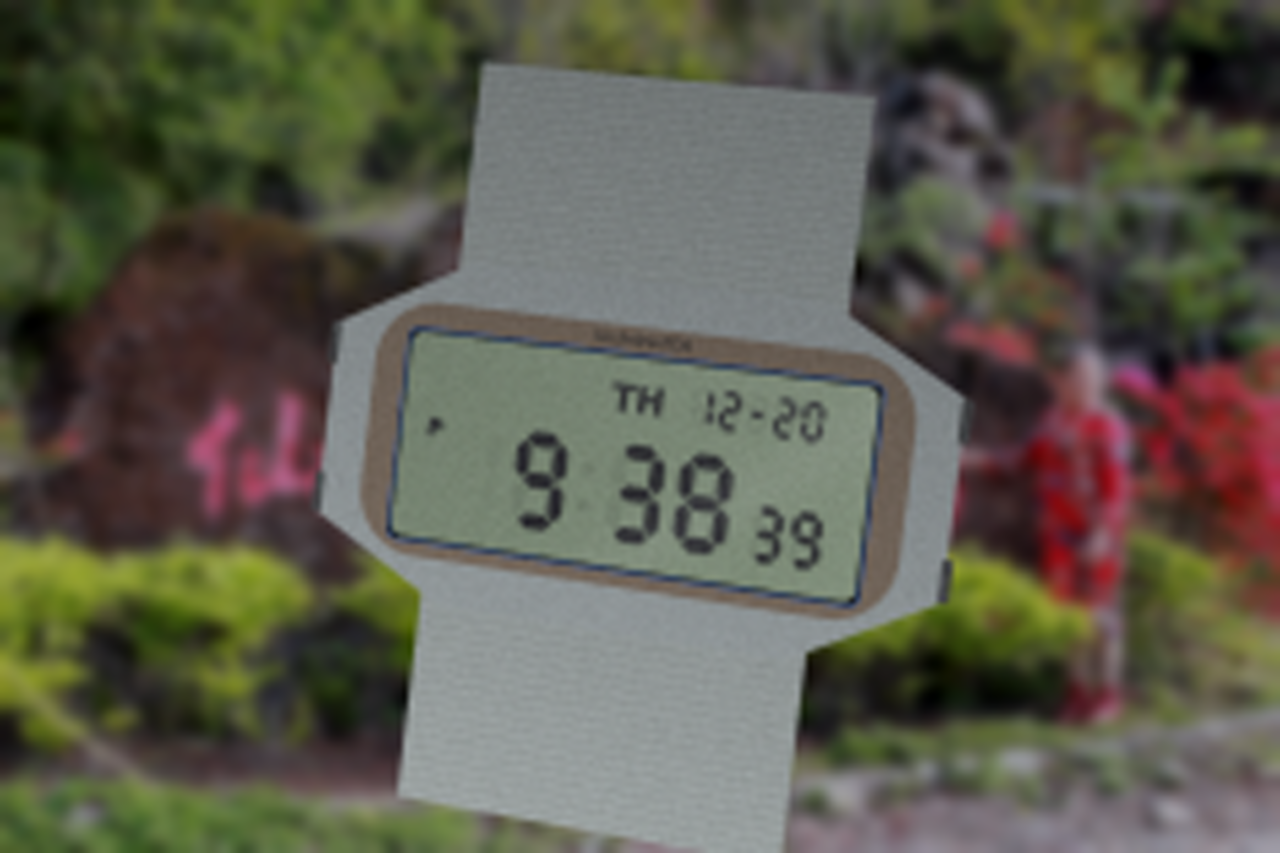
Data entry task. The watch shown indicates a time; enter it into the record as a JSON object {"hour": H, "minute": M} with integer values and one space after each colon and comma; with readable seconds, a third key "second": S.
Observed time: {"hour": 9, "minute": 38, "second": 39}
